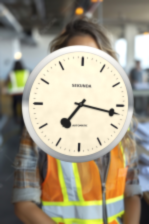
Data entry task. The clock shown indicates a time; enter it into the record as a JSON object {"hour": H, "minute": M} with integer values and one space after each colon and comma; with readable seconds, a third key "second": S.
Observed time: {"hour": 7, "minute": 17}
